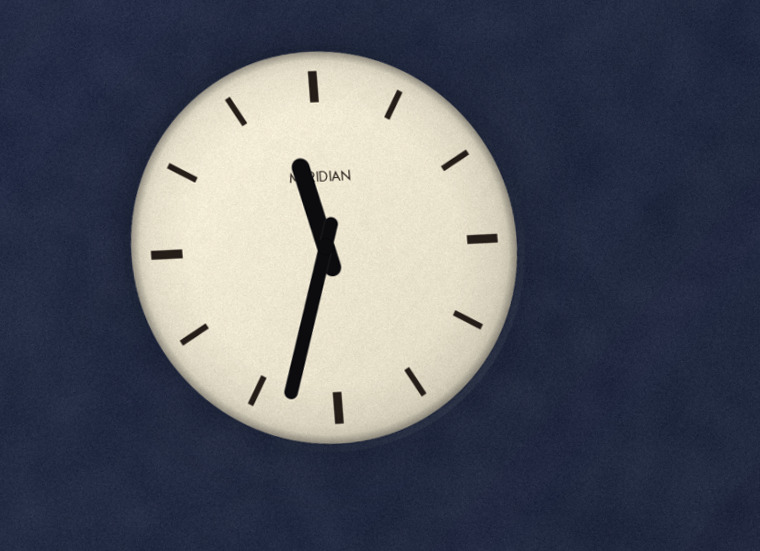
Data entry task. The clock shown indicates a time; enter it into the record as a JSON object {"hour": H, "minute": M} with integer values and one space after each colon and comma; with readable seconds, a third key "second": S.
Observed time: {"hour": 11, "minute": 33}
